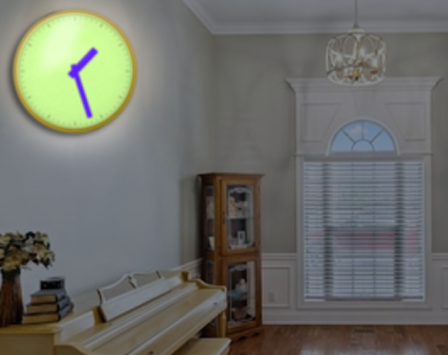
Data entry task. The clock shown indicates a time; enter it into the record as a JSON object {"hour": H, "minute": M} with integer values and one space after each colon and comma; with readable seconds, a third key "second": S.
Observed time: {"hour": 1, "minute": 27}
